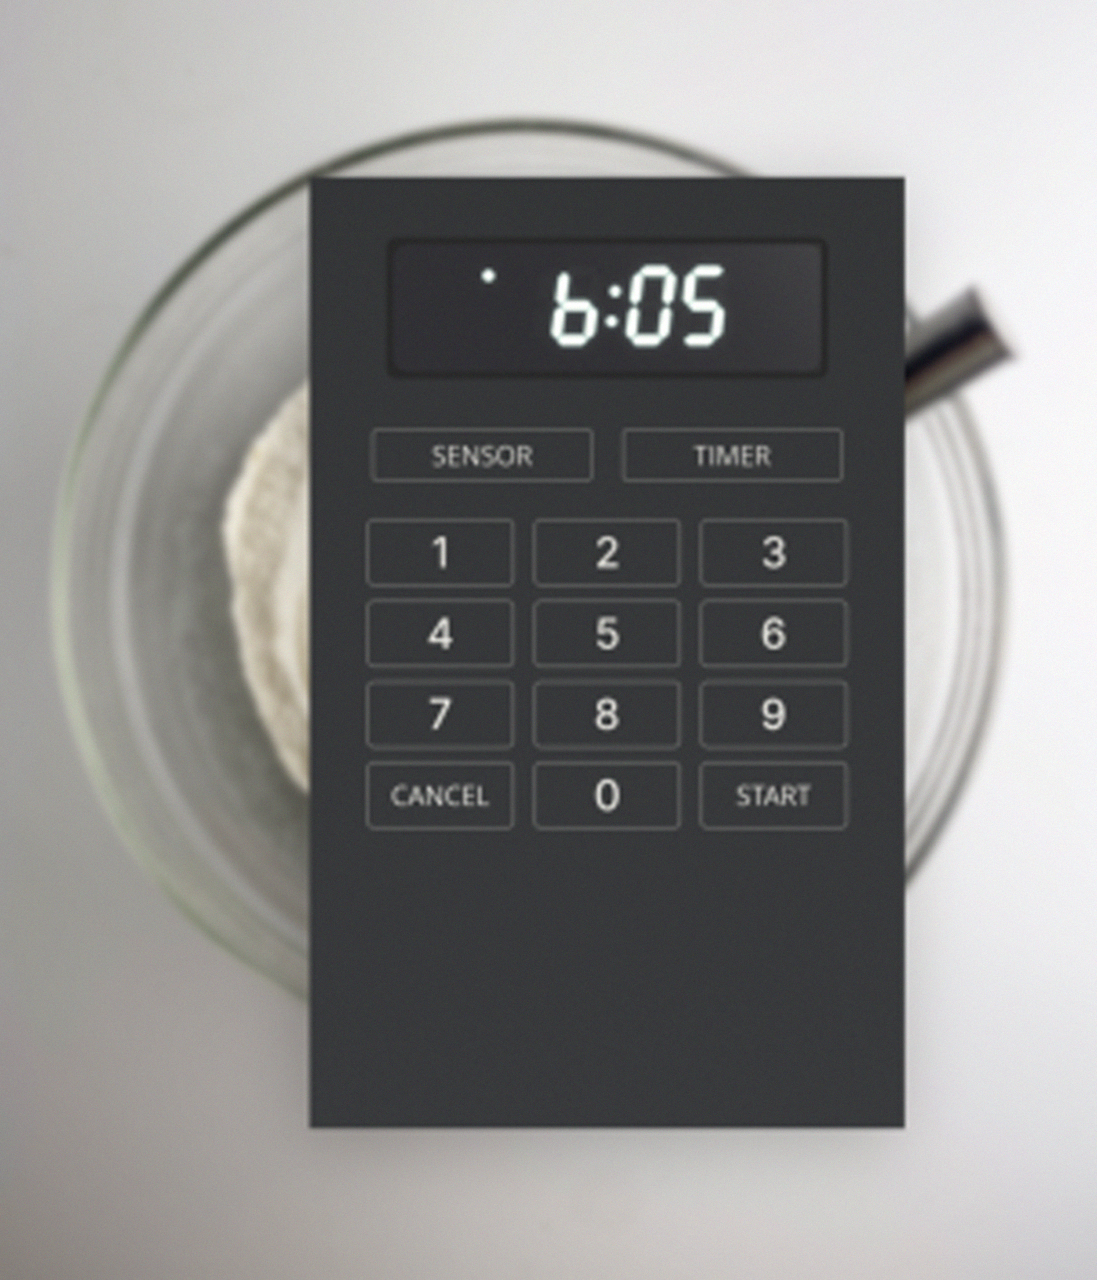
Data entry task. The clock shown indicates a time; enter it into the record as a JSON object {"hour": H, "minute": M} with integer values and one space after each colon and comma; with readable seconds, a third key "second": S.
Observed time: {"hour": 6, "minute": 5}
